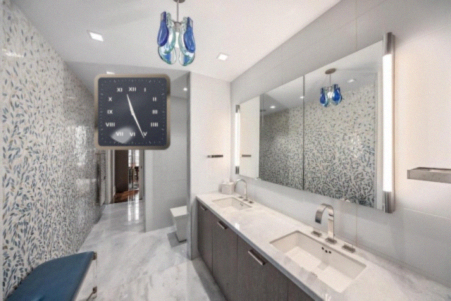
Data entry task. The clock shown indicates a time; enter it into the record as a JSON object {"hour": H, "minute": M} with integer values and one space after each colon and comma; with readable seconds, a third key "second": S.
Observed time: {"hour": 11, "minute": 26}
